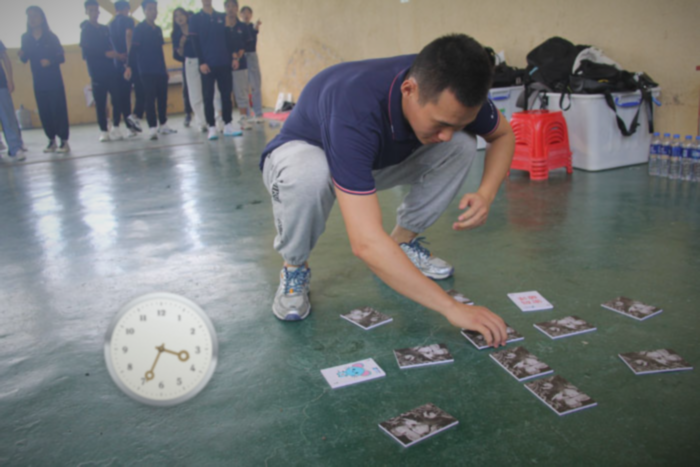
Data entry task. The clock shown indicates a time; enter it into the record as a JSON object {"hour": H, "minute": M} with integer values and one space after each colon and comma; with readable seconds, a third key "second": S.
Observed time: {"hour": 3, "minute": 34}
